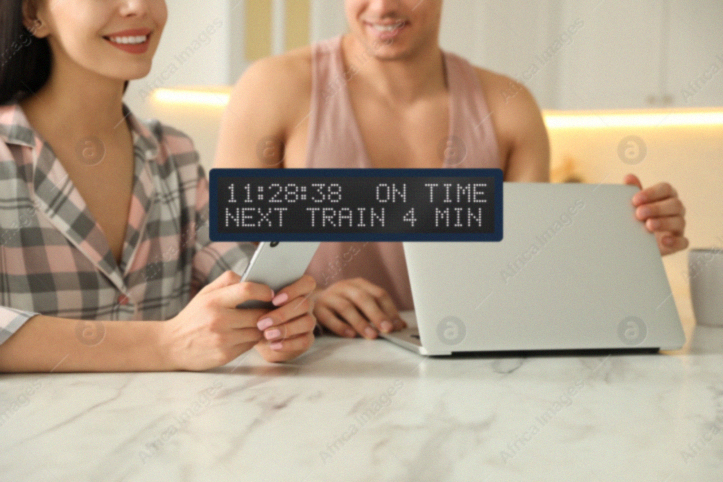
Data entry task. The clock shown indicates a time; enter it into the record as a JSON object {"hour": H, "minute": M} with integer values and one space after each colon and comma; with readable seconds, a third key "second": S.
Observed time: {"hour": 11, "minute": 28, "second": 38}
